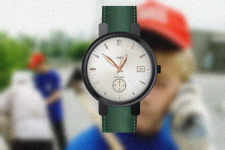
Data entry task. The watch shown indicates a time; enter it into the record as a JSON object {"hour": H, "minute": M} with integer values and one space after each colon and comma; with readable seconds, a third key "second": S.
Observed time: {"hour": 12, "minute": 52}
